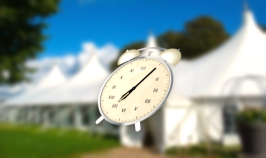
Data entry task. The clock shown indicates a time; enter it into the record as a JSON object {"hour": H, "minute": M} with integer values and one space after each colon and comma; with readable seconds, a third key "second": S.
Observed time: {"hour": 7, "minute": 5}
